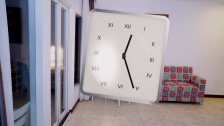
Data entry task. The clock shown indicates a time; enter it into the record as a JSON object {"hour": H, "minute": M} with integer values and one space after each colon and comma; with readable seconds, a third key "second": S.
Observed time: {"hour": 12, "minute": 26}
